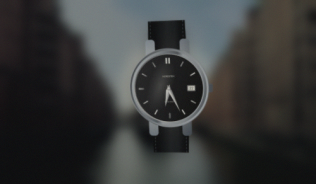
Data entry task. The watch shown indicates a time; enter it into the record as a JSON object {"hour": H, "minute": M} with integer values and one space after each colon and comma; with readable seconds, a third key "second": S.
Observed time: {"hour": 6, "minute": 26}
